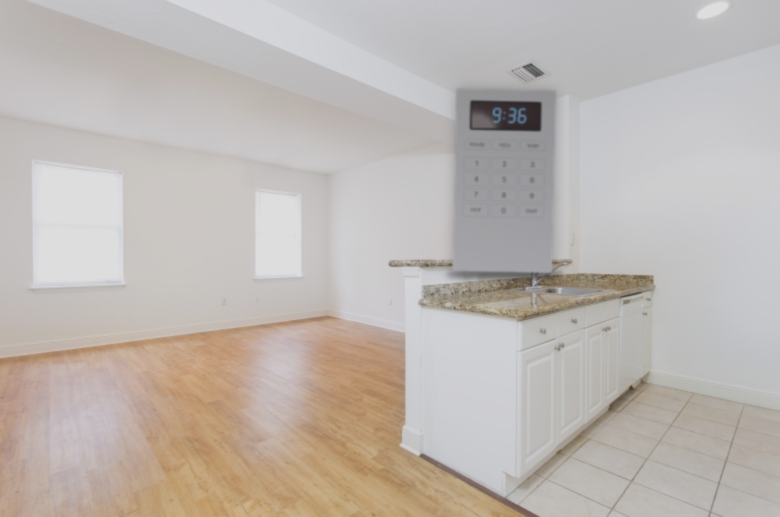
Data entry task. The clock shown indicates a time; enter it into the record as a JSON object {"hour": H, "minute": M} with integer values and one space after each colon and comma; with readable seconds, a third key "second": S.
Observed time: {"hour": 9, "minute": 36}
